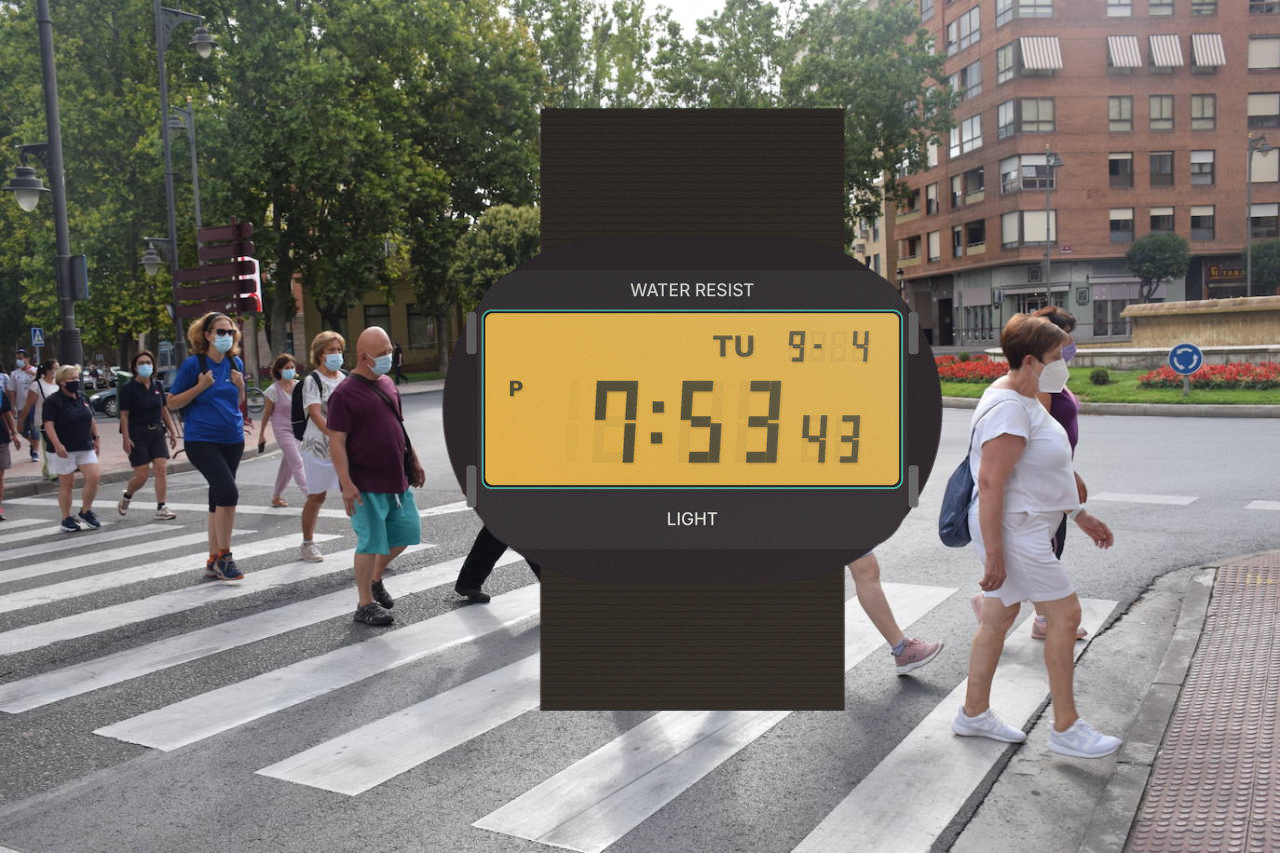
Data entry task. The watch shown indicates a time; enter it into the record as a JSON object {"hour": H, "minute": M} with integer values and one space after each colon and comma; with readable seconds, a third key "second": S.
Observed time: {"hour": 7, "minute": 53, "second": 43}
